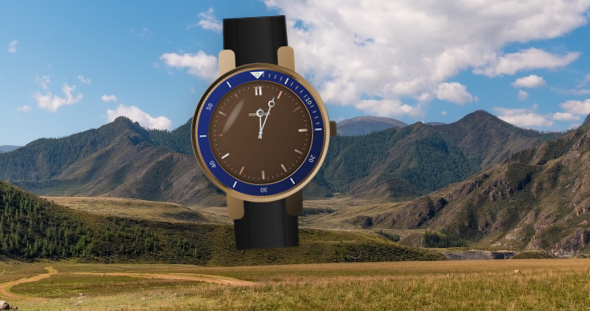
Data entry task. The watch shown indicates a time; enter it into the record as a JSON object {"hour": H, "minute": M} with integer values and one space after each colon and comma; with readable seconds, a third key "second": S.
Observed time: {"hour": 12, "minute": 4}
